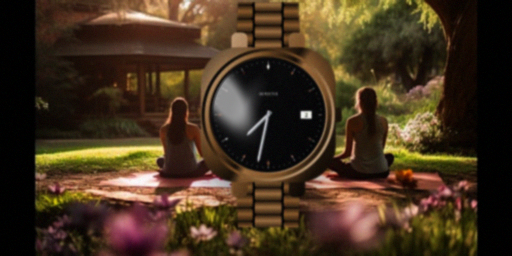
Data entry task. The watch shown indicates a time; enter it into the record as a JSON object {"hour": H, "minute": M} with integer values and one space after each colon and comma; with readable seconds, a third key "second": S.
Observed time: {"hour": 7, "minute": 32}
